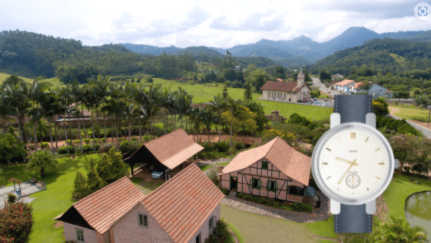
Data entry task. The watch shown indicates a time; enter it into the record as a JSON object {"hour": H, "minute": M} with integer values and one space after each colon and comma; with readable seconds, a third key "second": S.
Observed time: {"hour": 9, "minute": 36}
